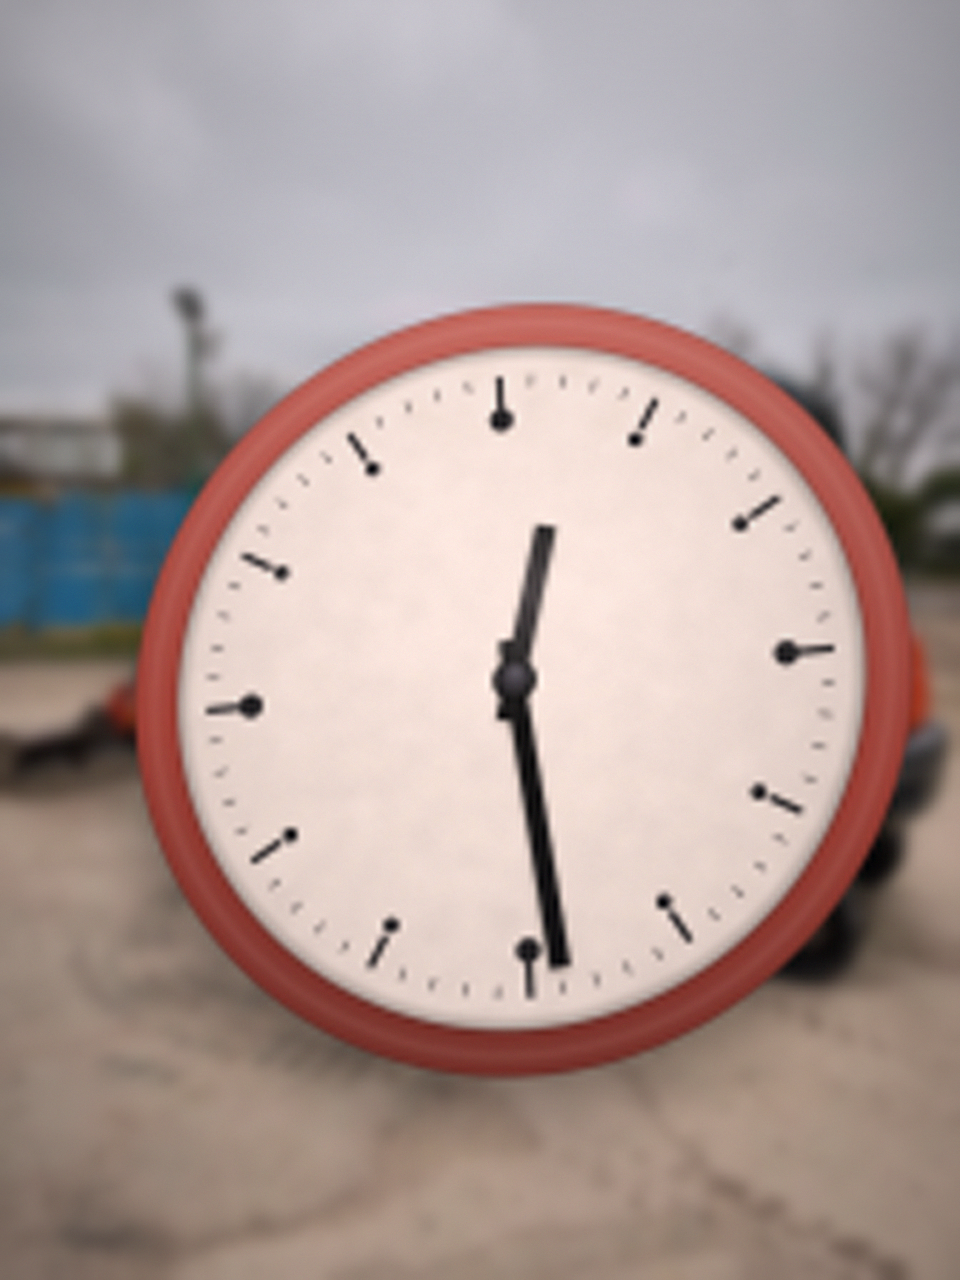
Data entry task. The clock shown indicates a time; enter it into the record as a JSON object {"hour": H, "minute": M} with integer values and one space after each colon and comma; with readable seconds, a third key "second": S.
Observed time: {"hour": 12, "minute": 29}
